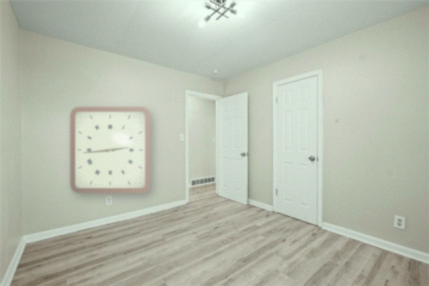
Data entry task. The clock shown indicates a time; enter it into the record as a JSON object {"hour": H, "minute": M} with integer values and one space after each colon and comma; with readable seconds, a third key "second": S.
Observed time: {"hour": 2, "minute": 44}
